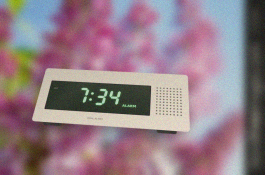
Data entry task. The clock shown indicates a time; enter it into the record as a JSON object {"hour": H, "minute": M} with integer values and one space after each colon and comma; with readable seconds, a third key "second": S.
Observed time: {"hour": 7, "minute": 34}
